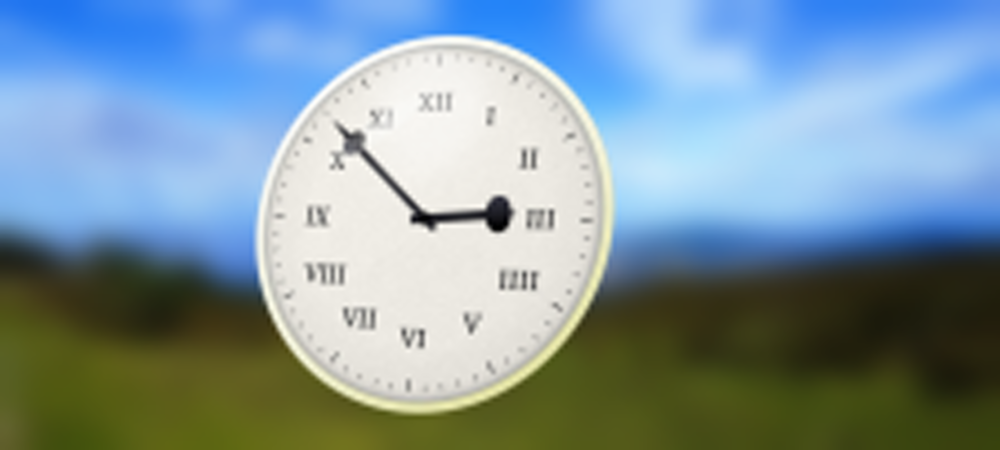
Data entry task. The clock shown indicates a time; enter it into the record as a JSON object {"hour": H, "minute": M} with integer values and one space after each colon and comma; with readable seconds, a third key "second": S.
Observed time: {"hour": 2, "minute": 52}
